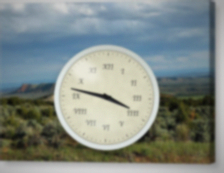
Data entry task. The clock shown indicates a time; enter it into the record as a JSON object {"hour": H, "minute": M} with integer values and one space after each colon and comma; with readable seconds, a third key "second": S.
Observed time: {"hour": 3, "minute": 47}
